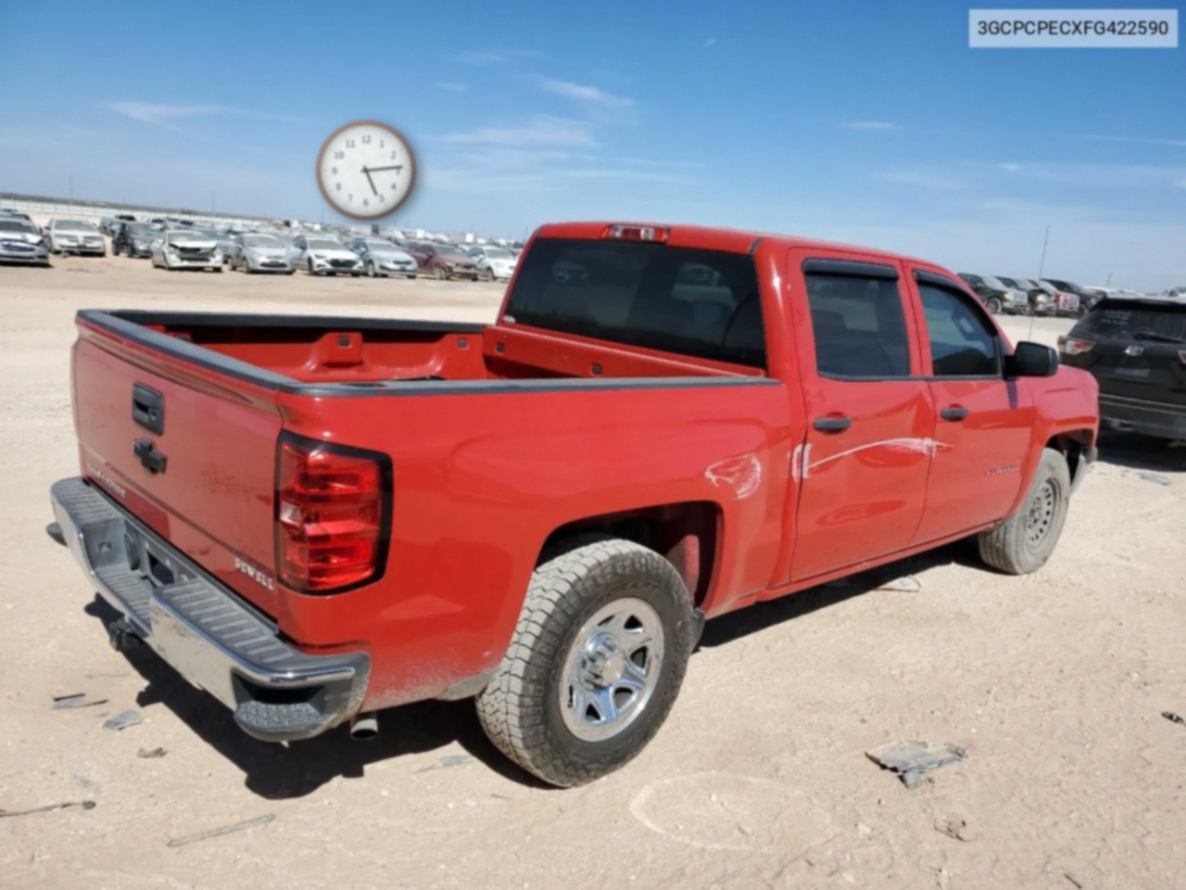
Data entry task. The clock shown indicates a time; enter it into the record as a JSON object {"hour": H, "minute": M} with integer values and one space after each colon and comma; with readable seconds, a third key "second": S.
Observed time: {"hour": 5, "minute": 14}
